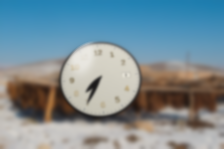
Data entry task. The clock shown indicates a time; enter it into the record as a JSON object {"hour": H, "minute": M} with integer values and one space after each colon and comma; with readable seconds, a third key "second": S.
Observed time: {"hour": 7, "minute": 35}
